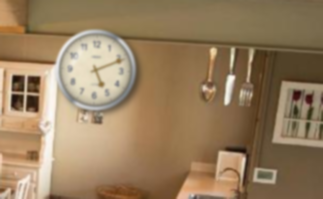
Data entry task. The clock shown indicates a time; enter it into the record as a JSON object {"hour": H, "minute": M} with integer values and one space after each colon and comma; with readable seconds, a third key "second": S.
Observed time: {"hour": 5, "minute": 11}
